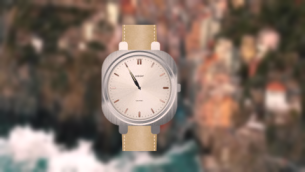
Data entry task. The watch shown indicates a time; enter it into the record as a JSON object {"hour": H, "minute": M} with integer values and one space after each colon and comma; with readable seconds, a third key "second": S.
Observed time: {"hour": 10, "minute": 55}
